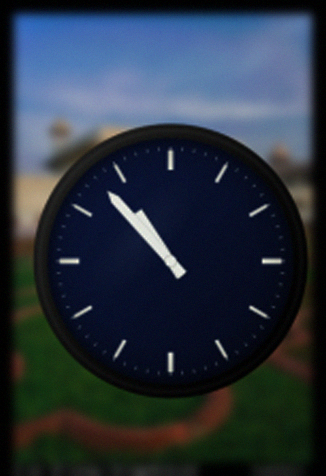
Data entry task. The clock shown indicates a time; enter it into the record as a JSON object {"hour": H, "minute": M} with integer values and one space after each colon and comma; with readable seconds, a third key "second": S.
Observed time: {"hour": 10, "minute": 53}
